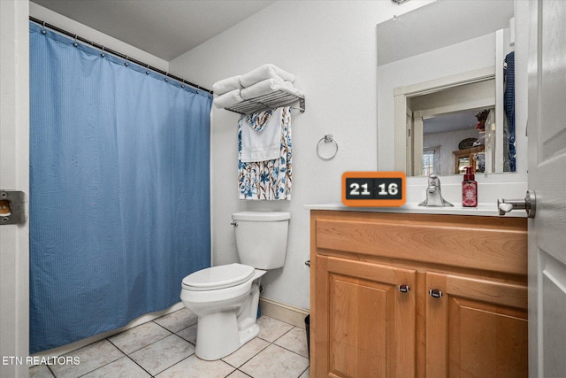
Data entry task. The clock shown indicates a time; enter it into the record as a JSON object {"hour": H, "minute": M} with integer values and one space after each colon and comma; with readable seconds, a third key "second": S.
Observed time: {"hour": 21, "minute": 16}
